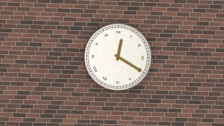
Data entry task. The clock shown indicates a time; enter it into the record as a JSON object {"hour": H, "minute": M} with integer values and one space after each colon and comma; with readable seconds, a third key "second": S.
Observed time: {"hour": 12, "minute": 20}
